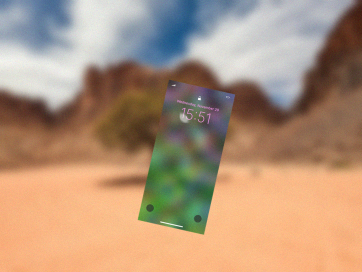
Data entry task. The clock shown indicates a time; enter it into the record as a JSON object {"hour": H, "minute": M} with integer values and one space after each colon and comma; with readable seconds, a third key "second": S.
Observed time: {"hour": 15, "minute": 51}
